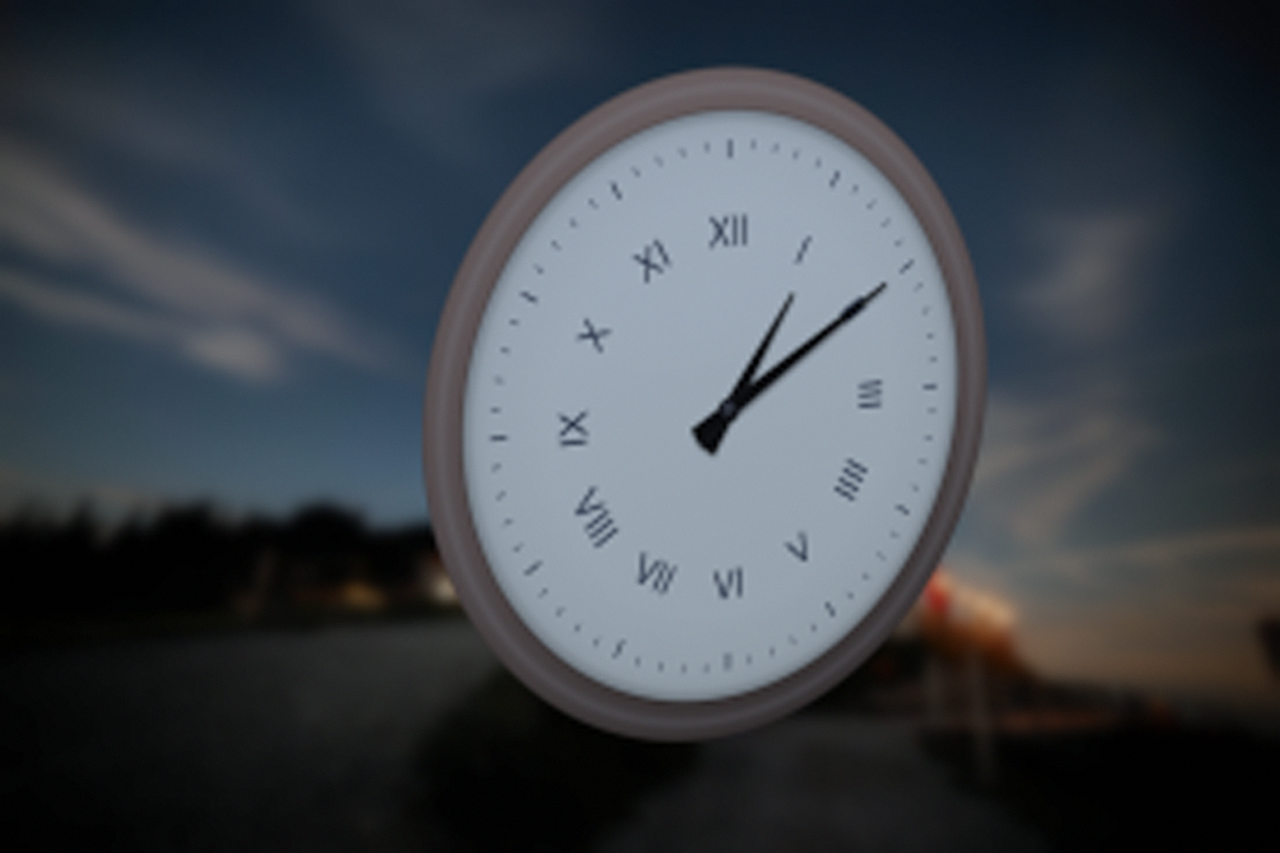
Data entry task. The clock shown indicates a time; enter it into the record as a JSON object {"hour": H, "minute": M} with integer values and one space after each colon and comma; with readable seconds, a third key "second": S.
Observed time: {"hour": 1, "minute": 10}
